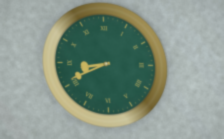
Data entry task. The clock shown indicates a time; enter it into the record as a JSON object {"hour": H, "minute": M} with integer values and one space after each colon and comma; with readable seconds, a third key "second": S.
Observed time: {"hour": 8, "minute": 41}
